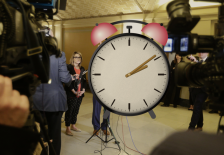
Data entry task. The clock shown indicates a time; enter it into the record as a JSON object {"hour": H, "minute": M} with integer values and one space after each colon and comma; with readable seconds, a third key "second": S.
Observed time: {"hour": 2, "minute": 9}
